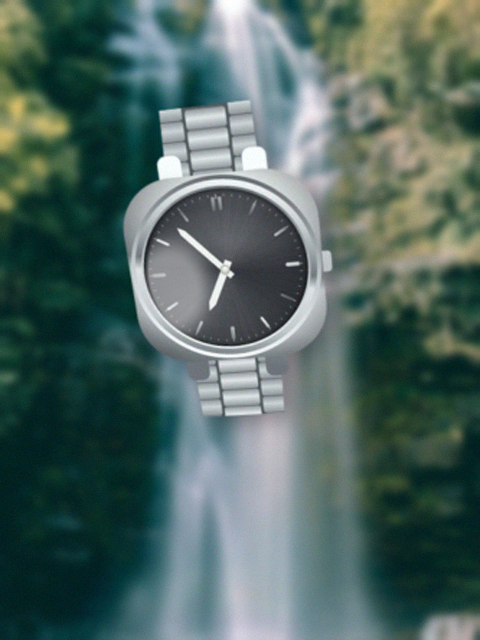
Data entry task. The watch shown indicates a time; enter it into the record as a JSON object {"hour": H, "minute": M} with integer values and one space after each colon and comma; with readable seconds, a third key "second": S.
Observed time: {"hour": 6, "minute": 53}
